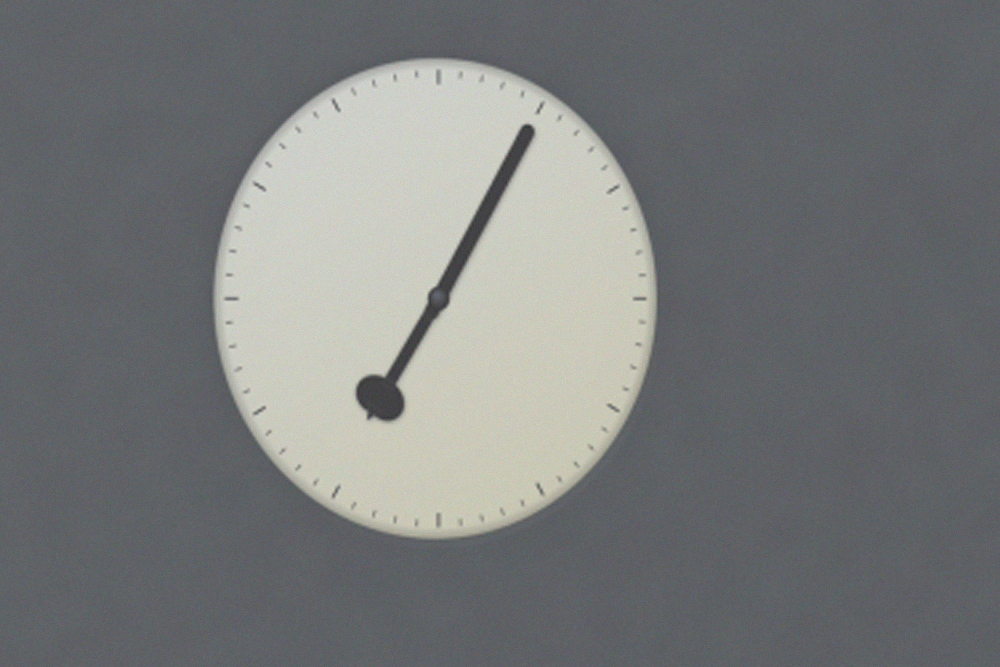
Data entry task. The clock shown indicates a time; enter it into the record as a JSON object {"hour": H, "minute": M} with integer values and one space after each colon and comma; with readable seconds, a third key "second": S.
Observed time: {"hour": 7, "minute": 5}
